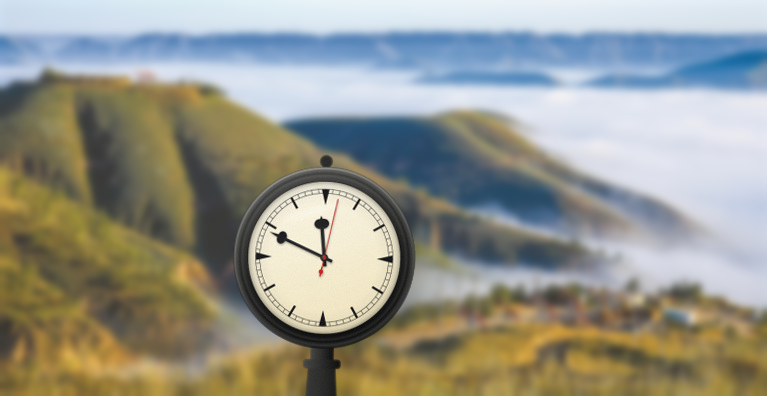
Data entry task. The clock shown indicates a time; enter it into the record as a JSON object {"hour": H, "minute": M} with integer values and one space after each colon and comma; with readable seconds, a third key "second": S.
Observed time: {"hour": 11, "minute": 49, "second": 2}
